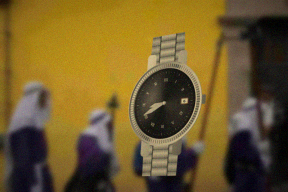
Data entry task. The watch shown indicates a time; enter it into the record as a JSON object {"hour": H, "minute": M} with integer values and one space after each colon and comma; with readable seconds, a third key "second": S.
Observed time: {"hour": 8, "minute": 41}
